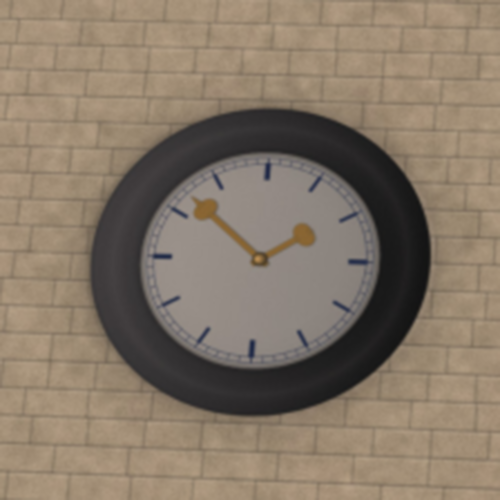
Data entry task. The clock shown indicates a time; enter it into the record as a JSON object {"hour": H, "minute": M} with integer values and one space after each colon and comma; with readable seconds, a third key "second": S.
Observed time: {"hour": 1, "minute": 52}
